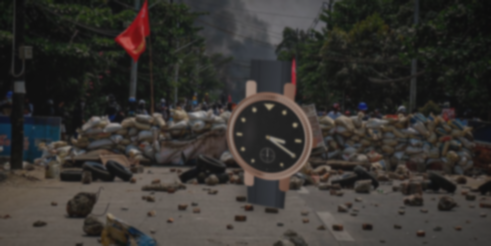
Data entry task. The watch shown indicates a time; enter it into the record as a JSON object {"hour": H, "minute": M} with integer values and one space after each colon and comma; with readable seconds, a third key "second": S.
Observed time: {"hour": 3, "minute": 20}
